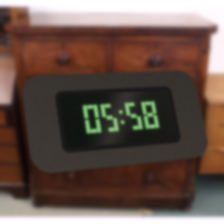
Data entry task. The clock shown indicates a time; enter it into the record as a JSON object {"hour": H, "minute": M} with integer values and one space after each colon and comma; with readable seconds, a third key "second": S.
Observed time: {"hour": 5, "minute": 58}
